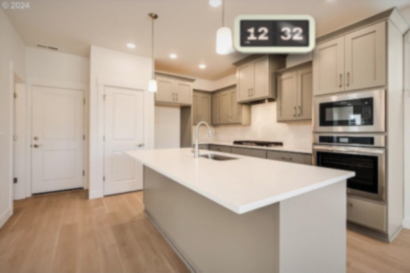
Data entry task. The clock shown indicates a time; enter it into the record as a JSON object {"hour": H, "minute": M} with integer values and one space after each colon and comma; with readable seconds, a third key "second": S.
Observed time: {"hour": 12, "minute": 32}
